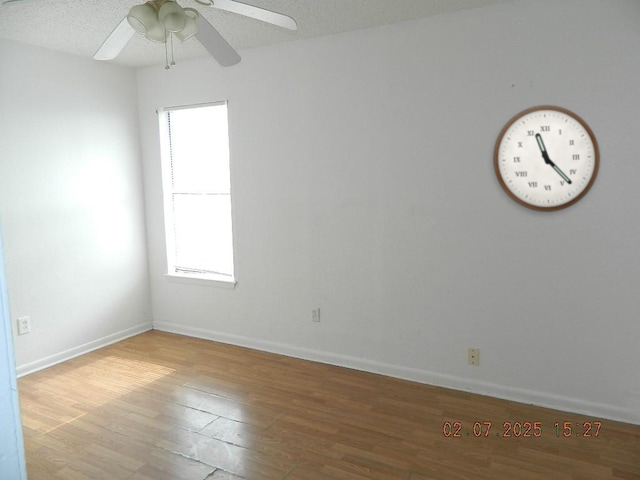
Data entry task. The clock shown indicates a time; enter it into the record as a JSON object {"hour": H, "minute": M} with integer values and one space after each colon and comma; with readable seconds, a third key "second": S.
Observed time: {"hour": 11, "minute": 23}
